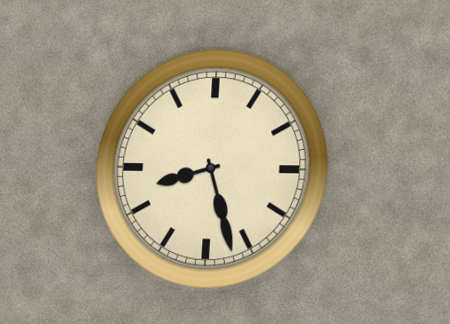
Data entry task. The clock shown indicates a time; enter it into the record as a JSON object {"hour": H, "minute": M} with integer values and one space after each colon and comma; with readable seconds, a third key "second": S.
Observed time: {"hour": 8, "minute": 27}
